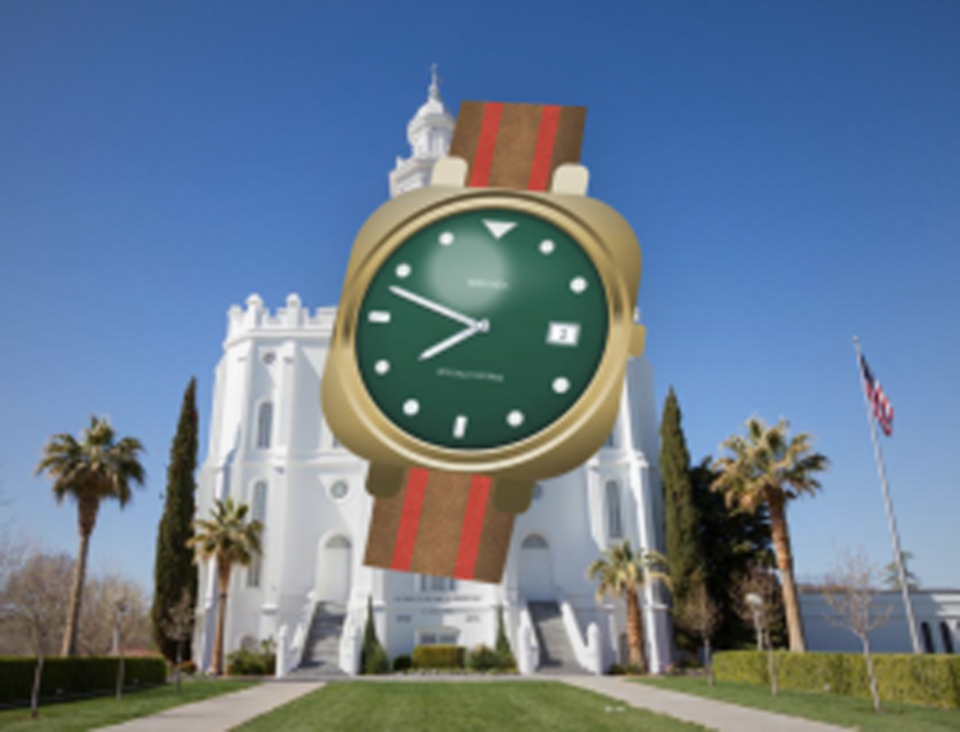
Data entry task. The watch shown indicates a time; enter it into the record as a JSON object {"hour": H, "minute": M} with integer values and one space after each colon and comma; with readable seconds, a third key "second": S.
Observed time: {"hour": 7, "minute": 48}
